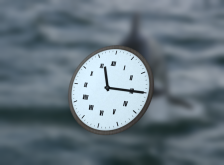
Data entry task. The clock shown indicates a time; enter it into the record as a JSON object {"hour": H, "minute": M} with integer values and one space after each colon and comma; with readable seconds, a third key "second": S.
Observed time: {"hour": 11, "minute": 15}
